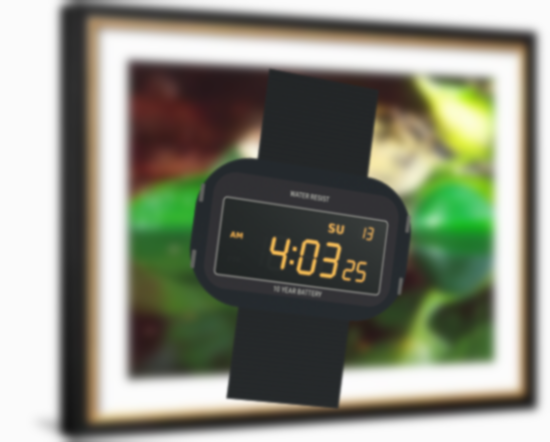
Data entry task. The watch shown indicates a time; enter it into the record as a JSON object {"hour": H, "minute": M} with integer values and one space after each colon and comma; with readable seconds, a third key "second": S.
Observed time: {"hour": 4, "minute": 3, "second": 25}
